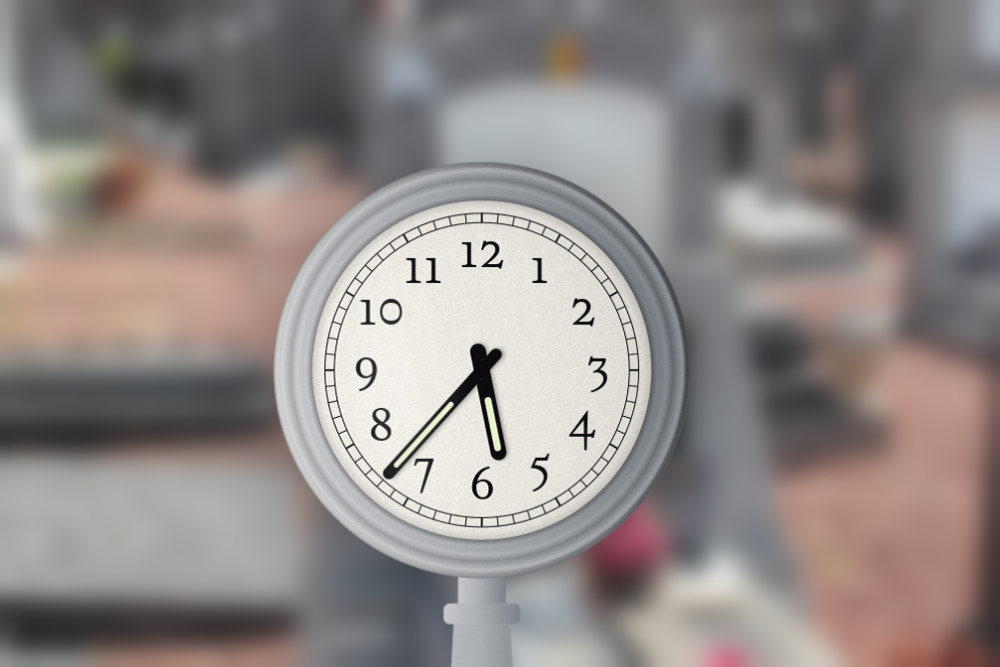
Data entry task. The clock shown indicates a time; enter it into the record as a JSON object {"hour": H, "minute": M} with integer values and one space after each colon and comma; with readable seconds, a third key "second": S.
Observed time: {"hour": 5, "minute": 37}
